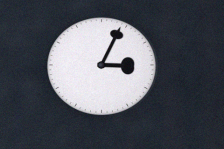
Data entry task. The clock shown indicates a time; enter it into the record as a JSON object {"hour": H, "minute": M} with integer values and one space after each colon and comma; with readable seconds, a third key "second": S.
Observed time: {"hour": 3, "minute": 4}
